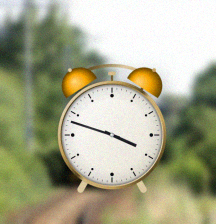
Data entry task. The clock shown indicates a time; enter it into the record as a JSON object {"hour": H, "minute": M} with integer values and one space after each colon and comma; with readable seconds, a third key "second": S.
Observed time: {"hour": 3, "minute": 48}
